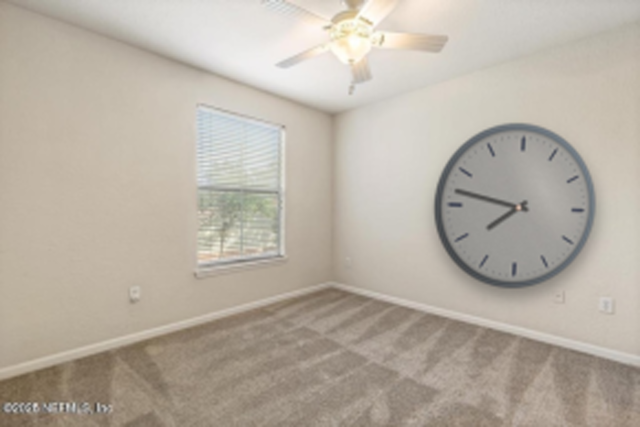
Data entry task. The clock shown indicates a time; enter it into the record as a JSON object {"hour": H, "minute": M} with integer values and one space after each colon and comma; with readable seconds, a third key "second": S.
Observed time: {"hour": 7, "minute": 47}
